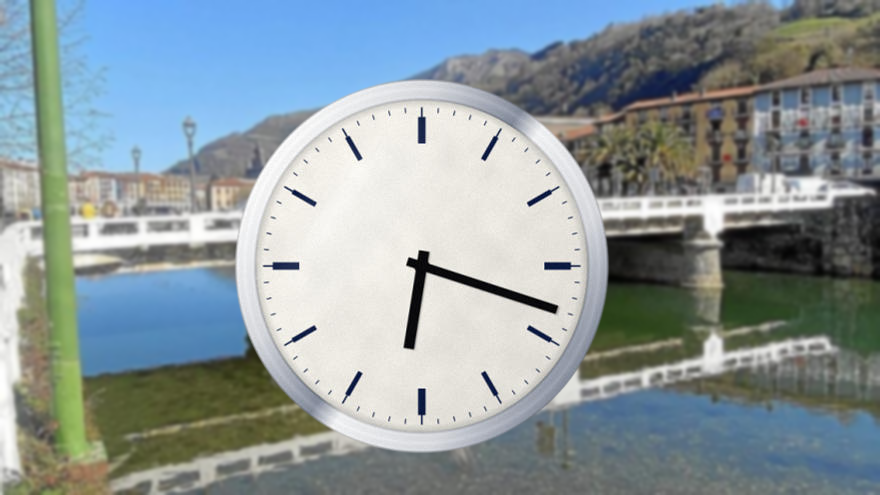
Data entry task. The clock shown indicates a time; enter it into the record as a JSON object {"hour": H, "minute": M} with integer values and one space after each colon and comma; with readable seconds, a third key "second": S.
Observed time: {"hour": 6, "minute": 18}
